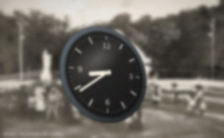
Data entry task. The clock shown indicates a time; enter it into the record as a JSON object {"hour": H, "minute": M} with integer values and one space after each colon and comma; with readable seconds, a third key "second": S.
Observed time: {"hour": 8, "minute": 39}
